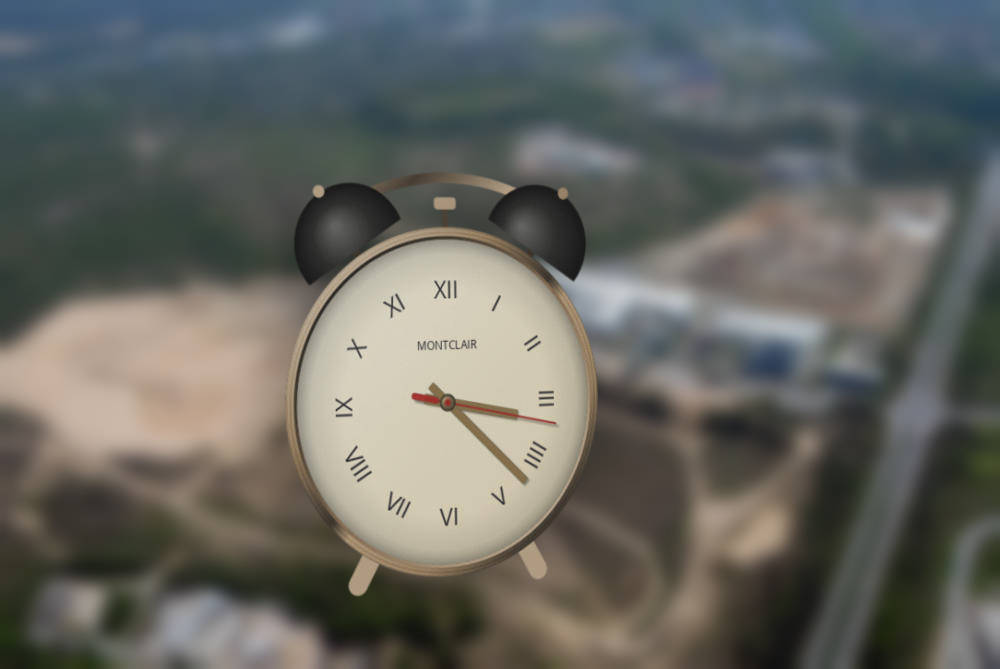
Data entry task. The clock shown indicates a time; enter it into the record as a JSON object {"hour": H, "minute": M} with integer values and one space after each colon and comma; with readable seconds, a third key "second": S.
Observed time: {"hour": 3, "minute": 22, "second": 17}
